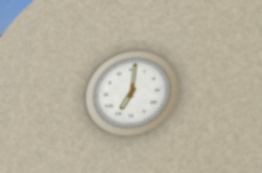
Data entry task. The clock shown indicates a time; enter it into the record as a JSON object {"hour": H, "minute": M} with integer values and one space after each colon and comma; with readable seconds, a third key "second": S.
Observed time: {"hour": 7, "minute": 1}
